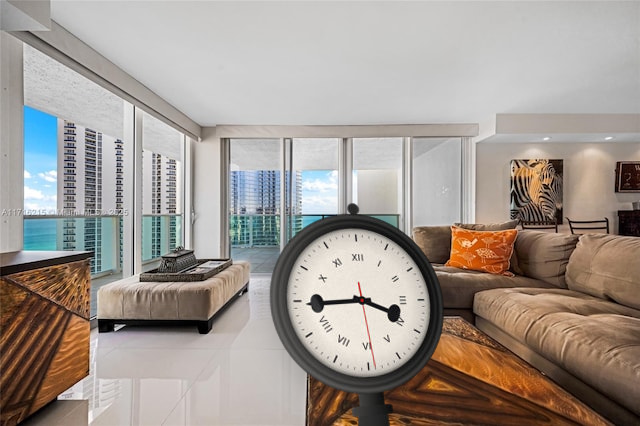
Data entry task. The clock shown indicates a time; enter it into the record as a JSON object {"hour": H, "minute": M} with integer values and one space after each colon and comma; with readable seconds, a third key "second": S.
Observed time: {"hour": 3, "minute": 44, "second": 29}
